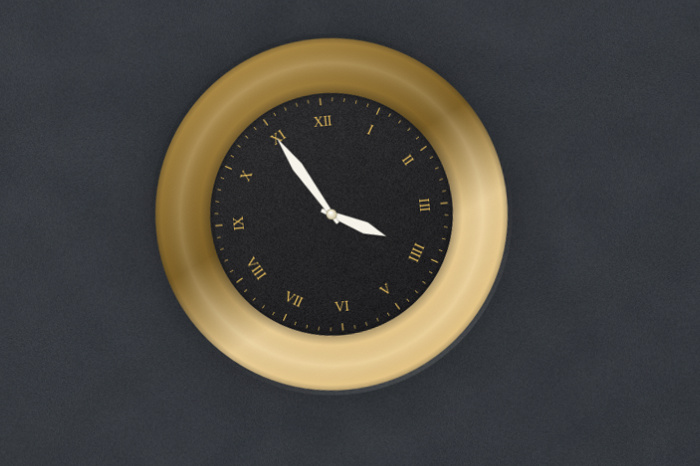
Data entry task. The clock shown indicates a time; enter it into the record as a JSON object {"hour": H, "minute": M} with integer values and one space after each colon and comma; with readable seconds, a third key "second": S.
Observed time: {"hour": 3, "minute": 55}
